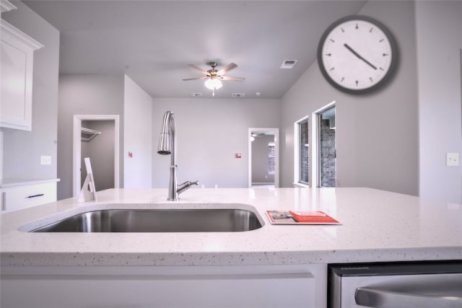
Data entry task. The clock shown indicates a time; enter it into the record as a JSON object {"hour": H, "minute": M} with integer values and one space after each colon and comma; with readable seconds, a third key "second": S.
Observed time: {"hour": 10, "minute": 21}
